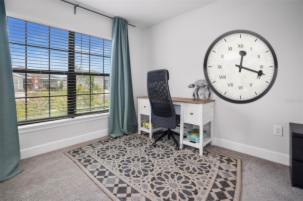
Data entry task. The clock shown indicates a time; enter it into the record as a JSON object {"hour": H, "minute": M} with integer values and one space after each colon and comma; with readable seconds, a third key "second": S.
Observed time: {"hour": 12, "minute": 18}
